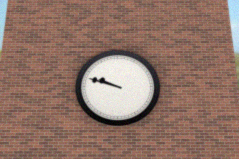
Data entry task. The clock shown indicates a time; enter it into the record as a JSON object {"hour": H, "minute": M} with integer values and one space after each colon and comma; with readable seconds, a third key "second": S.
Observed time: {"hour": 9, "minute": 48}
